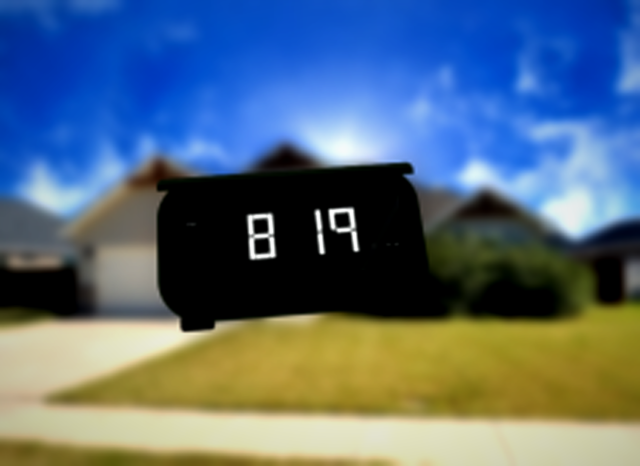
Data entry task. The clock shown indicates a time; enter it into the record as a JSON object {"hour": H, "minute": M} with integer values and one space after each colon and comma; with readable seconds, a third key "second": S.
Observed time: {"hour": 8, "minute": 19}
